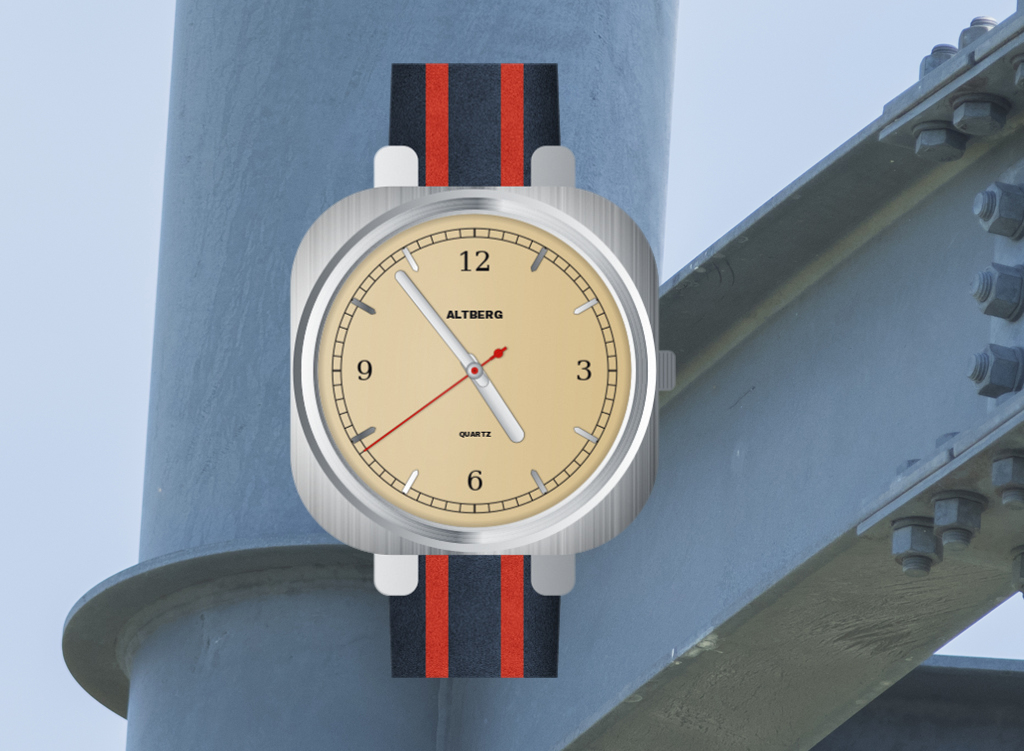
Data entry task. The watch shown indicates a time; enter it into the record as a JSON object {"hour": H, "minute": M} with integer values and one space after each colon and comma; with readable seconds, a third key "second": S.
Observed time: {"hour": 4, "minute": 53, "second": 39}
